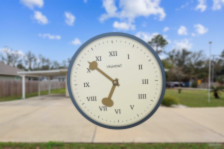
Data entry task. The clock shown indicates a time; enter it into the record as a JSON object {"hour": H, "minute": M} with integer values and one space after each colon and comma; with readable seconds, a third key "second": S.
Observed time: {"hour": 6, "minute": 52}
